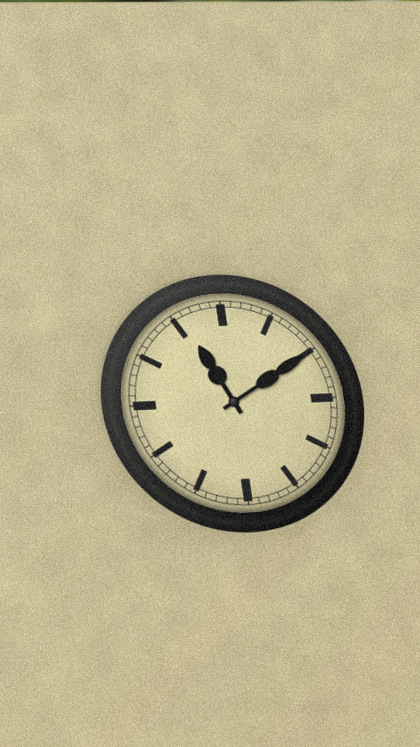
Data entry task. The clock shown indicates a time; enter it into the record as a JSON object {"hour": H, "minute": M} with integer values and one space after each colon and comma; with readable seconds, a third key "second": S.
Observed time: {"hour": 11, "minute": 10}
